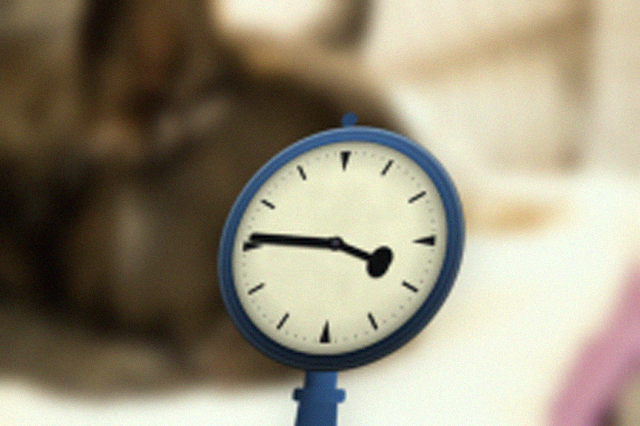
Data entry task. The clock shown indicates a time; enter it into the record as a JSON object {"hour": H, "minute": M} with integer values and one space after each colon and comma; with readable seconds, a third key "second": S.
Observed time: {"hour": 3, "minute": 46}
